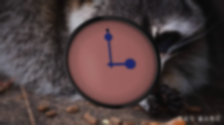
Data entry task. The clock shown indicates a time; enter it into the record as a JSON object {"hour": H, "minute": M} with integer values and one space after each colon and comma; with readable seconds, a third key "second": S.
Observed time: {"hour": 3, "minute": 0}
